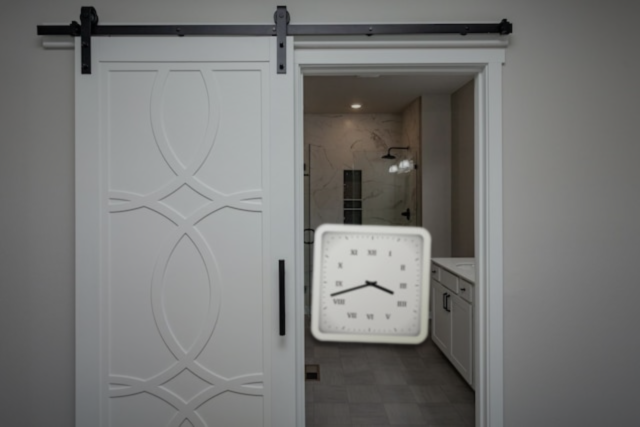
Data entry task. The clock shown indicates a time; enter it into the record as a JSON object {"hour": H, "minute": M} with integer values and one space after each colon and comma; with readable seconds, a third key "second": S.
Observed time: {"hour": 3, "minute": 42}
